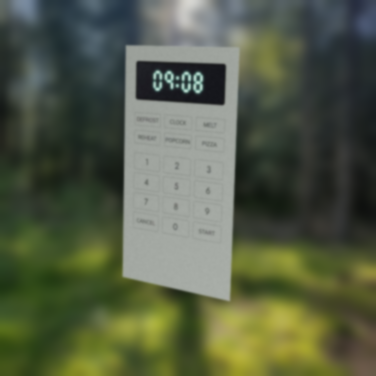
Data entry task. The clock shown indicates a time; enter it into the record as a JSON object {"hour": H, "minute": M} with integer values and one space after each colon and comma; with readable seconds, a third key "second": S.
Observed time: {"hour": 9, "minute": 8}
